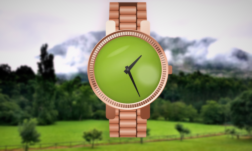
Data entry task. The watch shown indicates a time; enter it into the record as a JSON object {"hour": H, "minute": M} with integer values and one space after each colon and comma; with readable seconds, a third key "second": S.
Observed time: {"hour": 1, "minute": 26}
